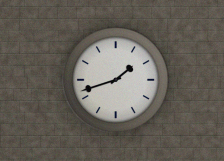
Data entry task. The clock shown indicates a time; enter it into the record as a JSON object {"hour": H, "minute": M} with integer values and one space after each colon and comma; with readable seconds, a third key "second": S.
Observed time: {"hour": 1, "minute": 42}
